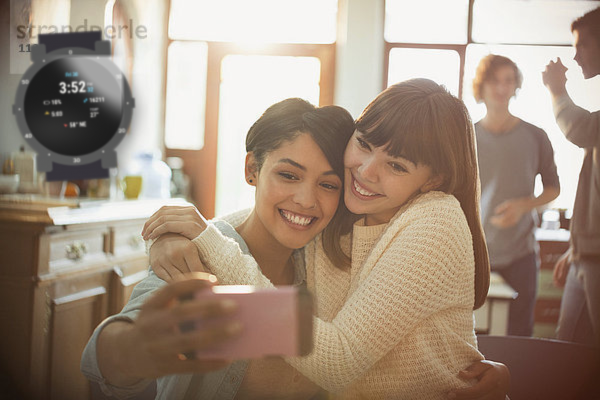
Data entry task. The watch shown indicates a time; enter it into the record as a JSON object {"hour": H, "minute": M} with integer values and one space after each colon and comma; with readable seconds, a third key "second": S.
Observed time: {"hour": 3, "minute": 52}
